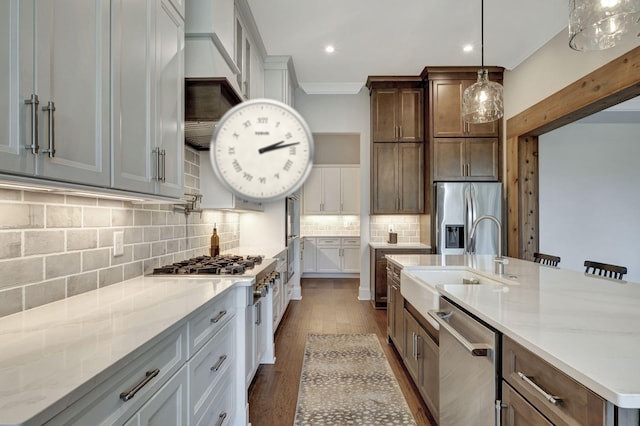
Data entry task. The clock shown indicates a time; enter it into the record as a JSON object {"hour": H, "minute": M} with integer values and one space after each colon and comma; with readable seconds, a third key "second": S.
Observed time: {"hour": 2, "minute": 13}
